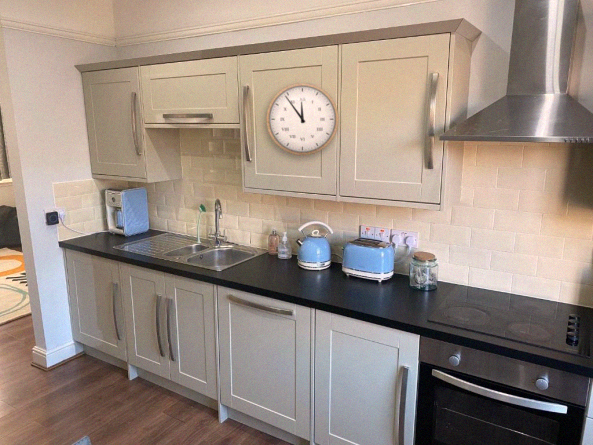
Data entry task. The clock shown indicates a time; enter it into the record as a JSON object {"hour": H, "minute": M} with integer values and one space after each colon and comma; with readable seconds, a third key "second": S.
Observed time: {"hour": 11, "minute": 54}
